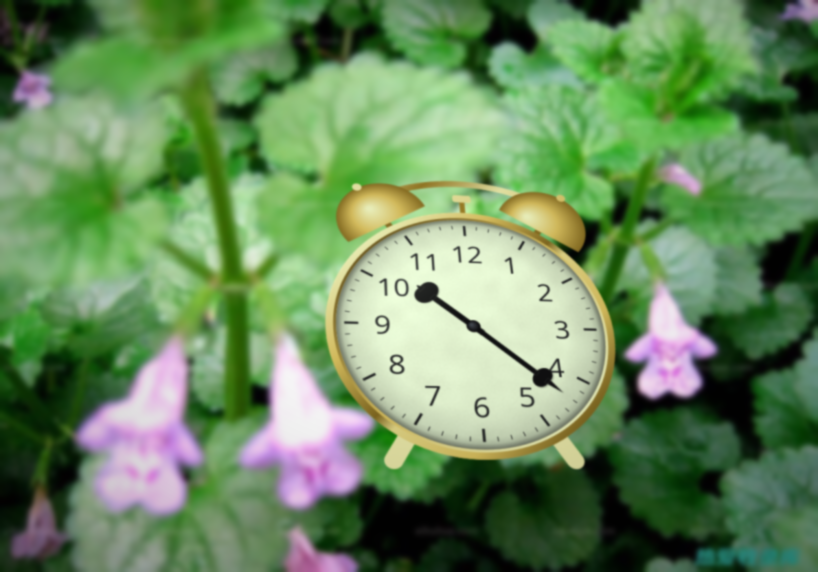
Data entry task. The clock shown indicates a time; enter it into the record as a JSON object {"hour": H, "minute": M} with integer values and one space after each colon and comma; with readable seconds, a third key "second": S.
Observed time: {"hour": 10, "minute": 22}
